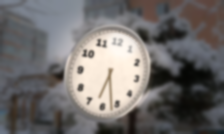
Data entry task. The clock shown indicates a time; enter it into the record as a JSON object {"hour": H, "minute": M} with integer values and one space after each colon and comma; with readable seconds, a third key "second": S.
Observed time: {"hour": 6, "minute": 27}
